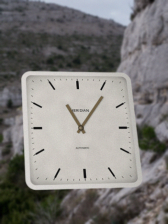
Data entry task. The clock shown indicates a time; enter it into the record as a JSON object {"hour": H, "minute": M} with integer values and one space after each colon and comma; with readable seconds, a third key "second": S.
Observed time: {"hour": 11, "minute": 6}
